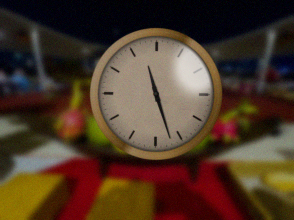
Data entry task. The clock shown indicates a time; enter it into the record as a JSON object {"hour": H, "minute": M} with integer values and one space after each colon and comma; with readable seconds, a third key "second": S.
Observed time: {"hour": 11, "minute": 27}
